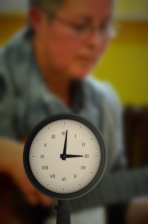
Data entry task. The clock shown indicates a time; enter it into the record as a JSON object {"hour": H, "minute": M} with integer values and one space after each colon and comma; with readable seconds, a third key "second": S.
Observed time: {"hour": 3, "minute": 1}
